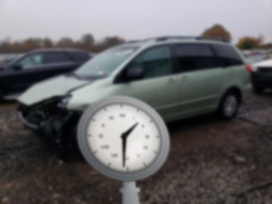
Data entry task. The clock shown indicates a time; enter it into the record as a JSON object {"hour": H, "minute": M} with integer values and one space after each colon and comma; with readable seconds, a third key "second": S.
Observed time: {"hour": 1, "minute": 31}
